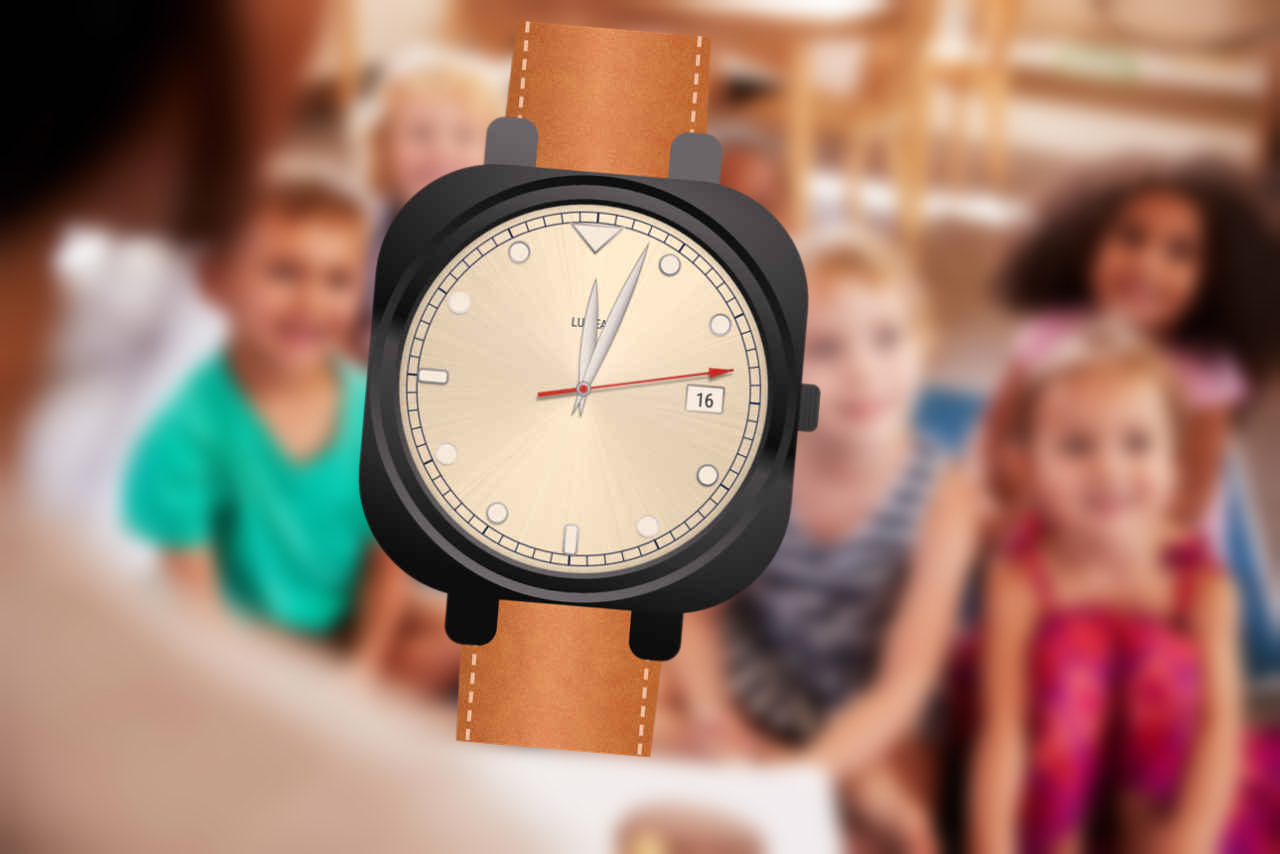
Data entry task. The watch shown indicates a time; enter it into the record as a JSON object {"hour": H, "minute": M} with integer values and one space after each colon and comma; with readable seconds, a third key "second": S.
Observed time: {"hour": 12, "minute": 3, "second": 13}
